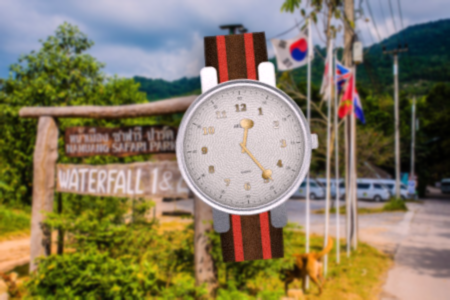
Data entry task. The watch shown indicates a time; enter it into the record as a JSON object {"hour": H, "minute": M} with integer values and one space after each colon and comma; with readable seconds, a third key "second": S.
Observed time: {"hour": 12, "minute": 24}
